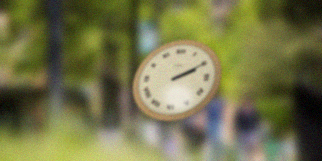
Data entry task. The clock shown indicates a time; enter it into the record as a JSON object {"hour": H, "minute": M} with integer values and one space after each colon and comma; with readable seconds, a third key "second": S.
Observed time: {"hour": 2, "minute": 10}
